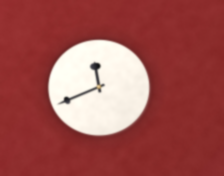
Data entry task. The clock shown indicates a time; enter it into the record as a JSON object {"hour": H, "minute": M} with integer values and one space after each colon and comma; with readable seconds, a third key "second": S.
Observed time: {"hour": 11, "minute": 41}
